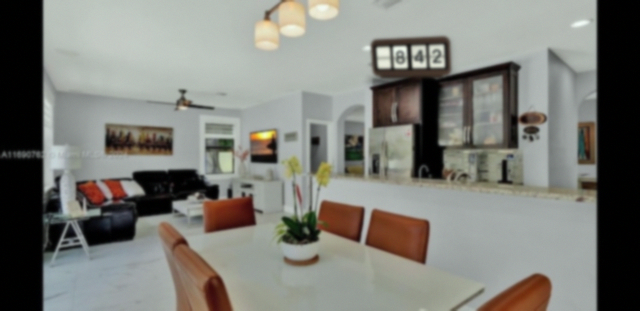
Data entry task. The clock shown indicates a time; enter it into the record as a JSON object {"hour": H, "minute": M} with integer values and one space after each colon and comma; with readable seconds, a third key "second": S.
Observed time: {"hour": 8, "minute": 42}
